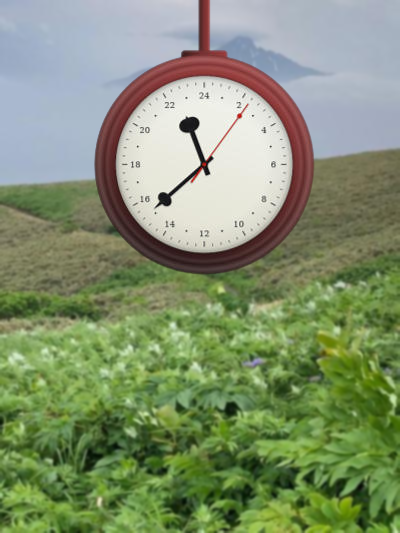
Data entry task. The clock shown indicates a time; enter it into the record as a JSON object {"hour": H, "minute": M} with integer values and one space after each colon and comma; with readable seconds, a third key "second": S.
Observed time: {"hour": 22, "minute": 38, "second": 6}
